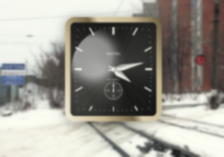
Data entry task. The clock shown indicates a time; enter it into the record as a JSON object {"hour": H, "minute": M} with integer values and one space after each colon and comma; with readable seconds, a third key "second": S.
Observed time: {"hour": 4, "minute": 13}
